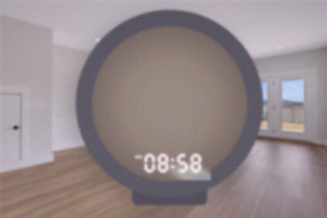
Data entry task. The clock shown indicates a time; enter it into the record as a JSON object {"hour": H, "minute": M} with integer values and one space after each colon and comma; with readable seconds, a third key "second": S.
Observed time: {"hour": 8, "minute": 58}
